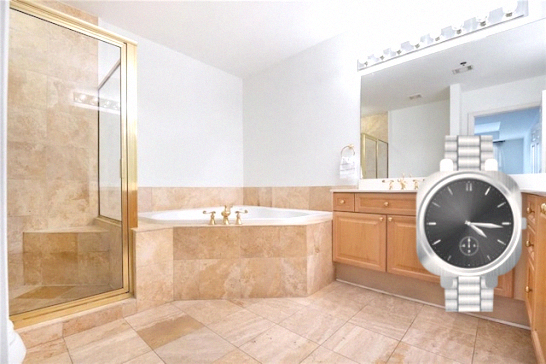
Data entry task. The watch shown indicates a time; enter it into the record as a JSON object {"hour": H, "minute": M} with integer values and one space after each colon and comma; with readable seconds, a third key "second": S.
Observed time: {"hour": 4, "minute": 16}
